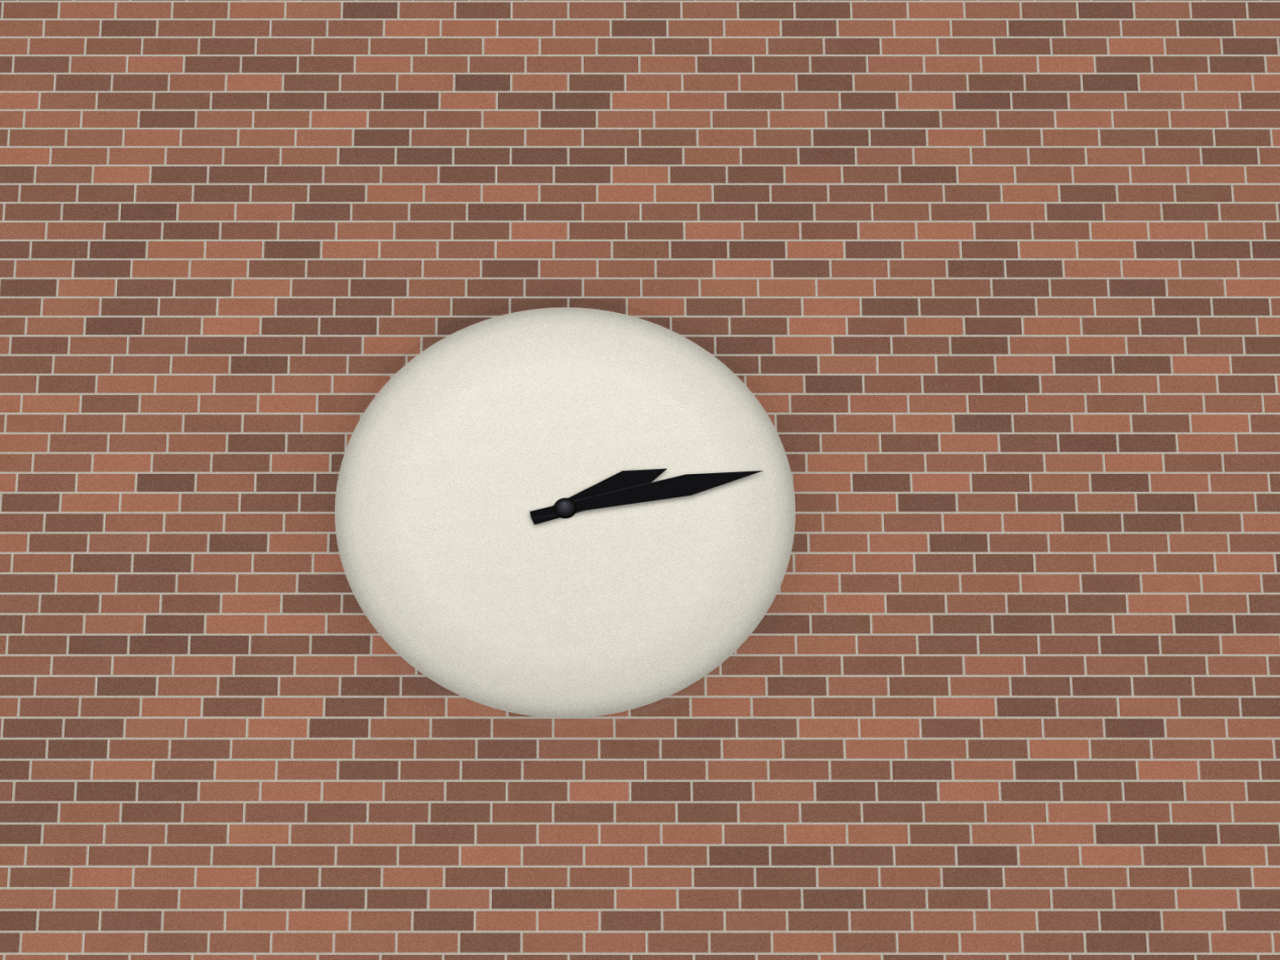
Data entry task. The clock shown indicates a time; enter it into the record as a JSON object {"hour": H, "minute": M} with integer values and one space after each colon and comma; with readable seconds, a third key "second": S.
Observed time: {"hour": 2, "minute": 13}
